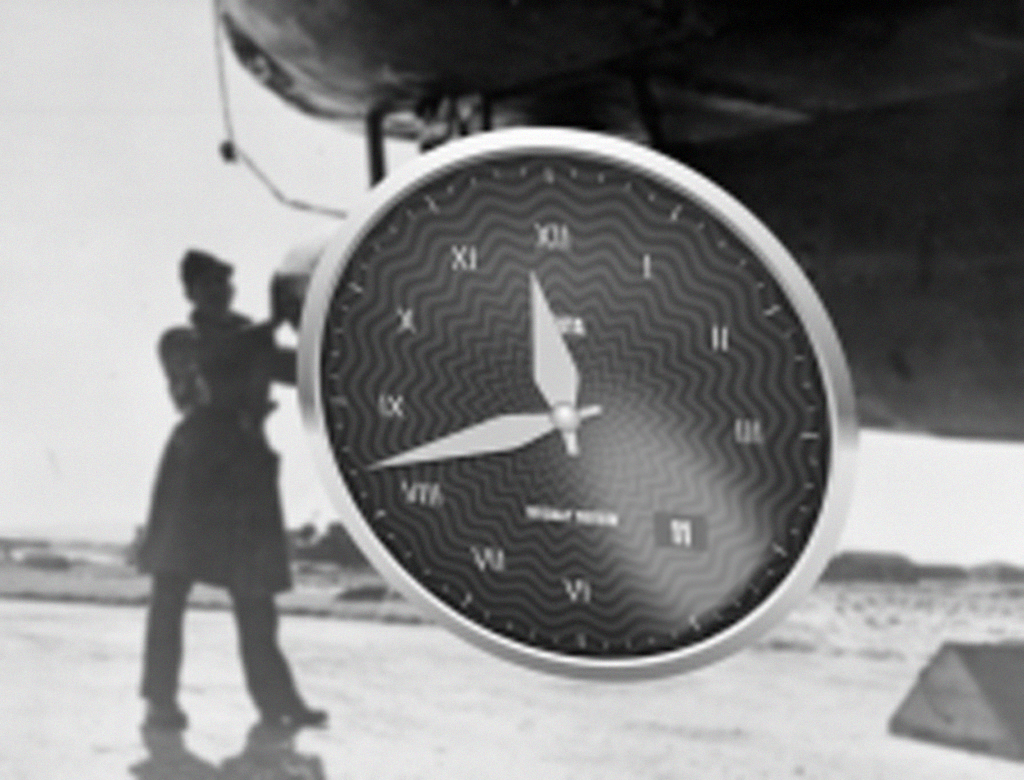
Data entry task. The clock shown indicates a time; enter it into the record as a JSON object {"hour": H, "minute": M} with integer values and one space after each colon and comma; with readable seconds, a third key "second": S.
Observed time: {"hour": 11, "minute": 42}
